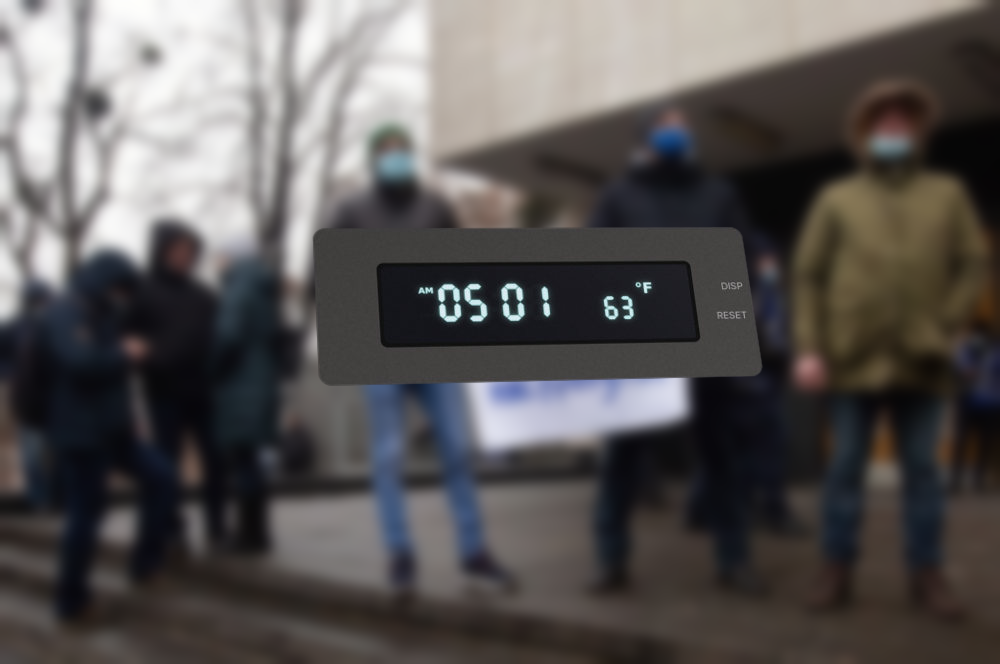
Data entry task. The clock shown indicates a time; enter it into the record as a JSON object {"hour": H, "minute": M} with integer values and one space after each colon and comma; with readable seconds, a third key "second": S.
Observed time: {"hour": 5, "minute": 1}
